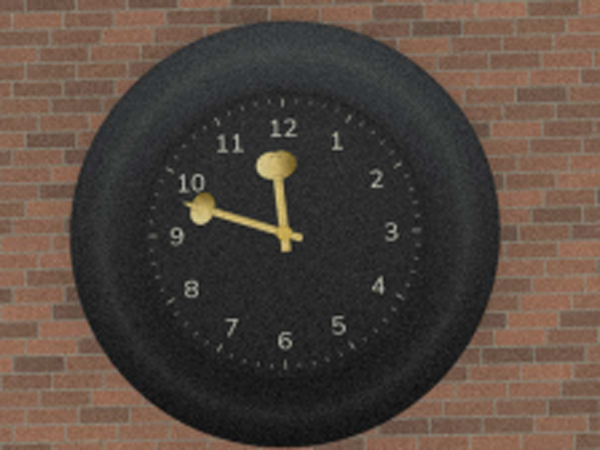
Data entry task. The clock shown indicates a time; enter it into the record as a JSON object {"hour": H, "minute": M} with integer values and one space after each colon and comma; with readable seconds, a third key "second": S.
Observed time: {"hour": 11, "minute": 48}
